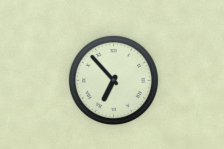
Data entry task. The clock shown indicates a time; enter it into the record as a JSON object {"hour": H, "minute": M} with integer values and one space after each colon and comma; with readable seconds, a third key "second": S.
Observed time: {"hour": 6, "minute": 53}
